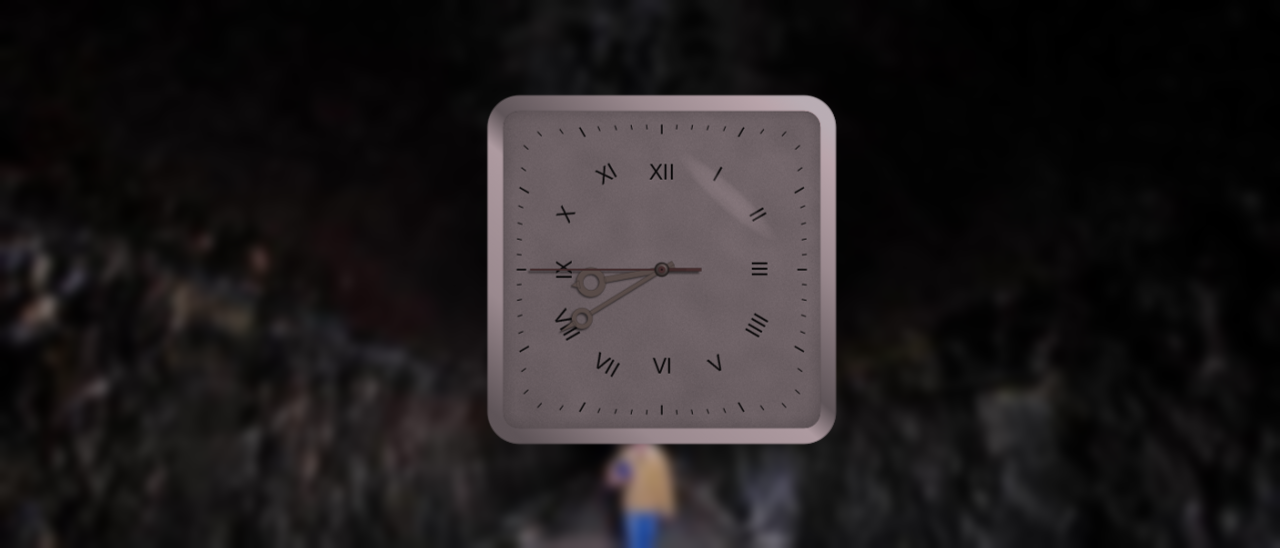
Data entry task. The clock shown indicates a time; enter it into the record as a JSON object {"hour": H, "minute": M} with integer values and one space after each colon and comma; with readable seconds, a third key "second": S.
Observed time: {"hour": 8, "minute": 39, "second": 45}
